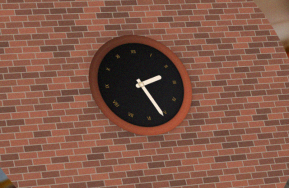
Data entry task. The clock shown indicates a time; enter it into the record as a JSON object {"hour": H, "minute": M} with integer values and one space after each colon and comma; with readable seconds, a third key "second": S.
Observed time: {"hour": 2, "minute": 26}
